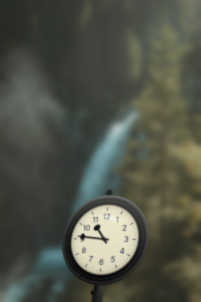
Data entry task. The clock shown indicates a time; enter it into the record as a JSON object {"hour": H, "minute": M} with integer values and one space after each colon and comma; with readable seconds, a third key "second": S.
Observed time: {"hour": 10, "minute": 46}
